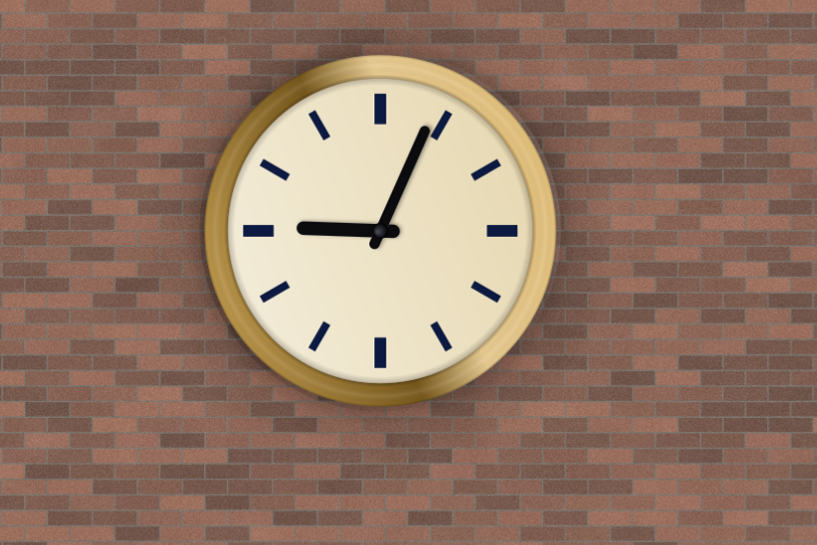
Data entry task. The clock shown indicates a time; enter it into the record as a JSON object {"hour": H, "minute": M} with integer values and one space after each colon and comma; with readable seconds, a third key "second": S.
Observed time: {"hour": 9, "minute": 4}
